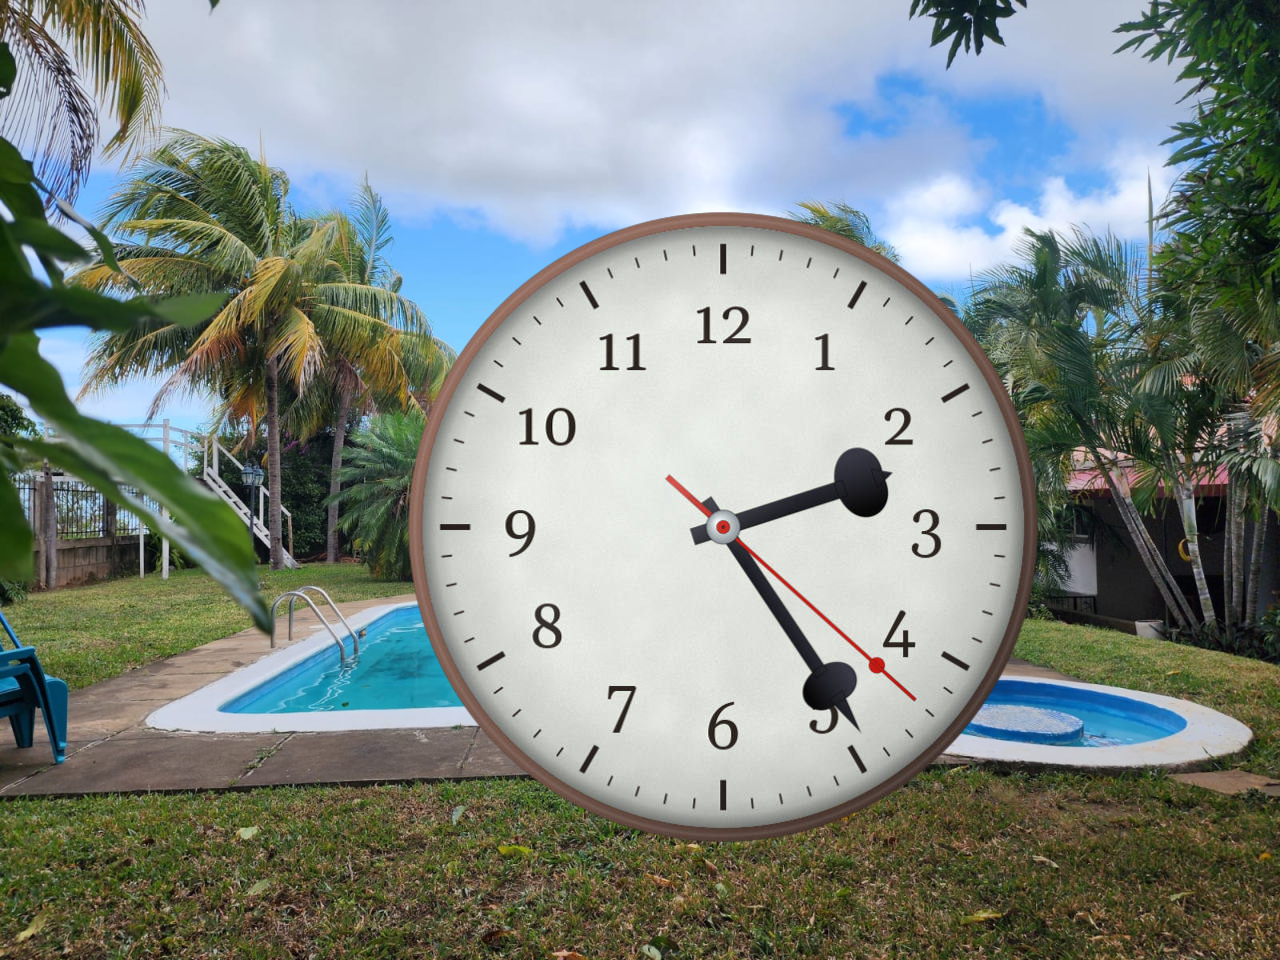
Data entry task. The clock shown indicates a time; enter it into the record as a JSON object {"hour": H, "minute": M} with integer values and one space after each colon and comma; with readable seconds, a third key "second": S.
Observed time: {"hour": 2, "minute": 24, "second": 22}
